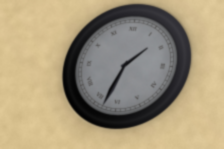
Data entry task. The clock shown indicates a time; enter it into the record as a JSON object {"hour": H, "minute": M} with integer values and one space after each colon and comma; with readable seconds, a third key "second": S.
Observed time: {"hour": 1, "minute": 33}
